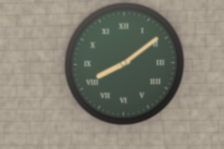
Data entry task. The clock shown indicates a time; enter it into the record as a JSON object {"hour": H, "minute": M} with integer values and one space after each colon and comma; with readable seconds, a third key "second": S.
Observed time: {"hour": 8, "minute": 9}
